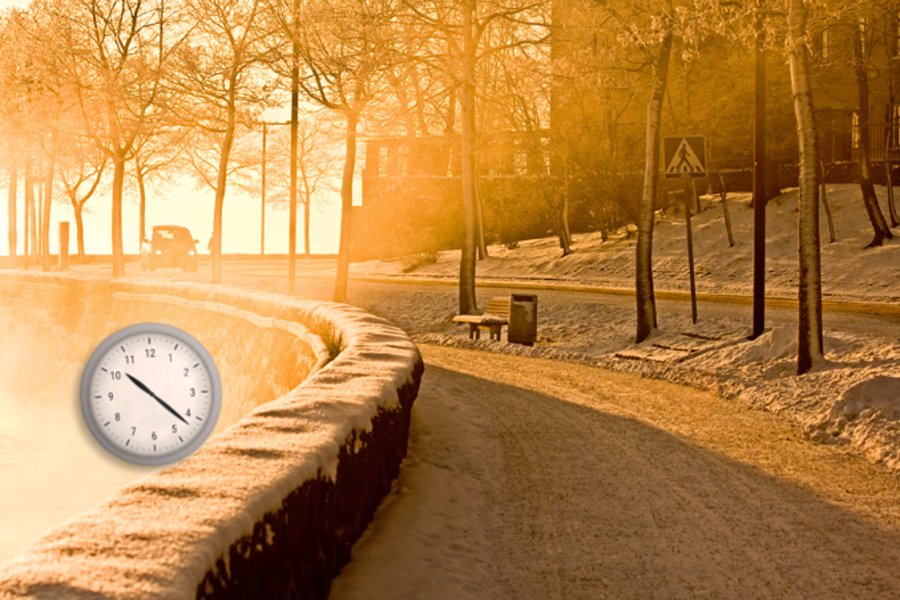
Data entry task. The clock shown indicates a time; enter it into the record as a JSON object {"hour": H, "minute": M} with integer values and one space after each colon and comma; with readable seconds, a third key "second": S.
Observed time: {"hour": 10, "minute": 22}
